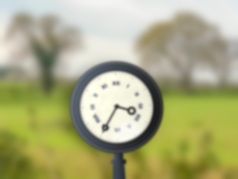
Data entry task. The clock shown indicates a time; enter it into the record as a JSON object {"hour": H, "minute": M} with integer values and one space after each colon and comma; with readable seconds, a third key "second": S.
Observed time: {"hour": 3, "minute": 35}
